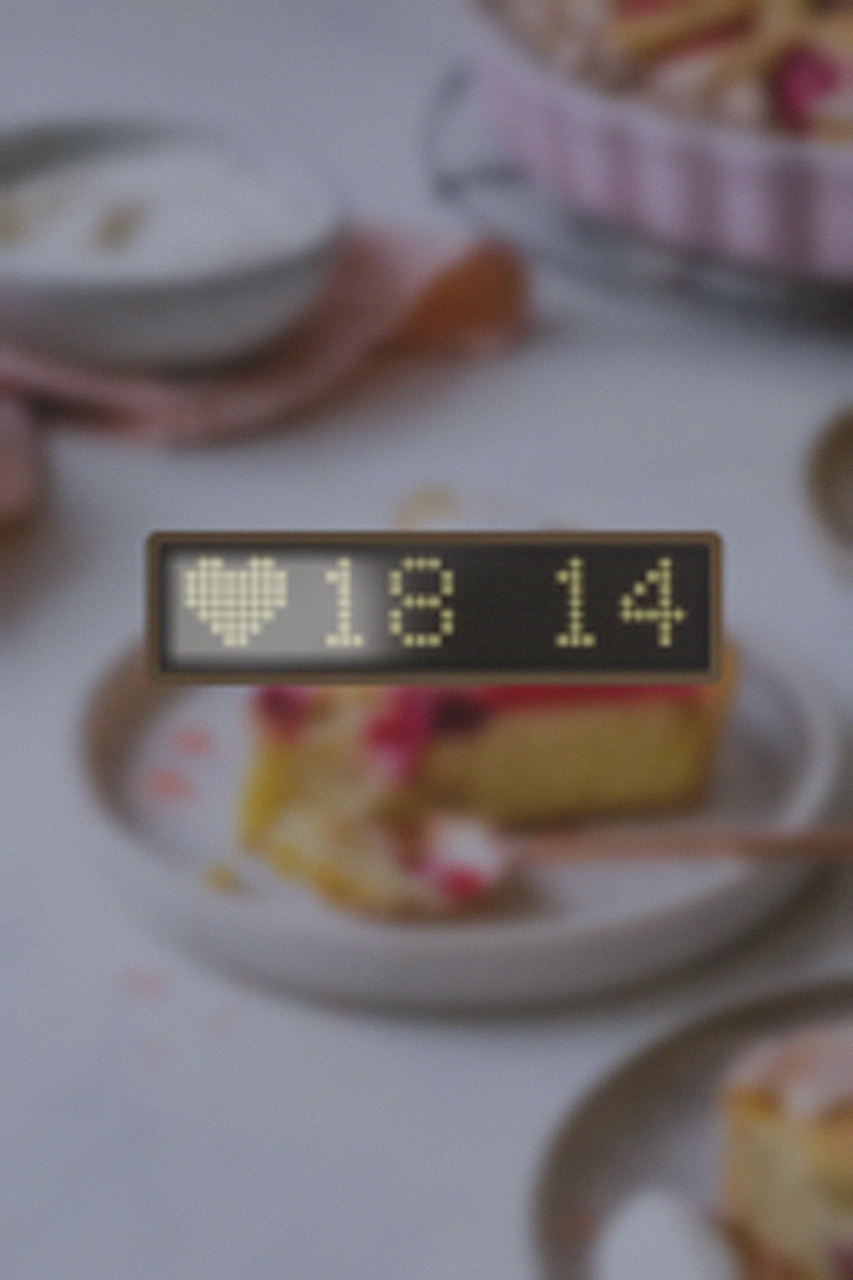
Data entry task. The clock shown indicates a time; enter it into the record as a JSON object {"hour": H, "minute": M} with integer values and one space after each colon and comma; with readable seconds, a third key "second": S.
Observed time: {"hour": 18, "minute": 14}
